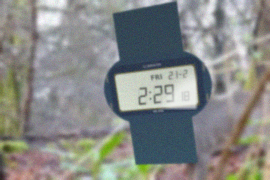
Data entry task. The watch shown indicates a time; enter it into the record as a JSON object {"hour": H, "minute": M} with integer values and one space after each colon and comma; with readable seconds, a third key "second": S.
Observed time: {"hour": 2, "minute": 29}
